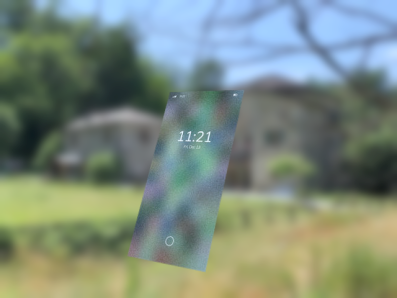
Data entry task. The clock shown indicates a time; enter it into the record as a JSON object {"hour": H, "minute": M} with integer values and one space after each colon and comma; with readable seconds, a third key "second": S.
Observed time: {"hour": 11, "minute": 21}
